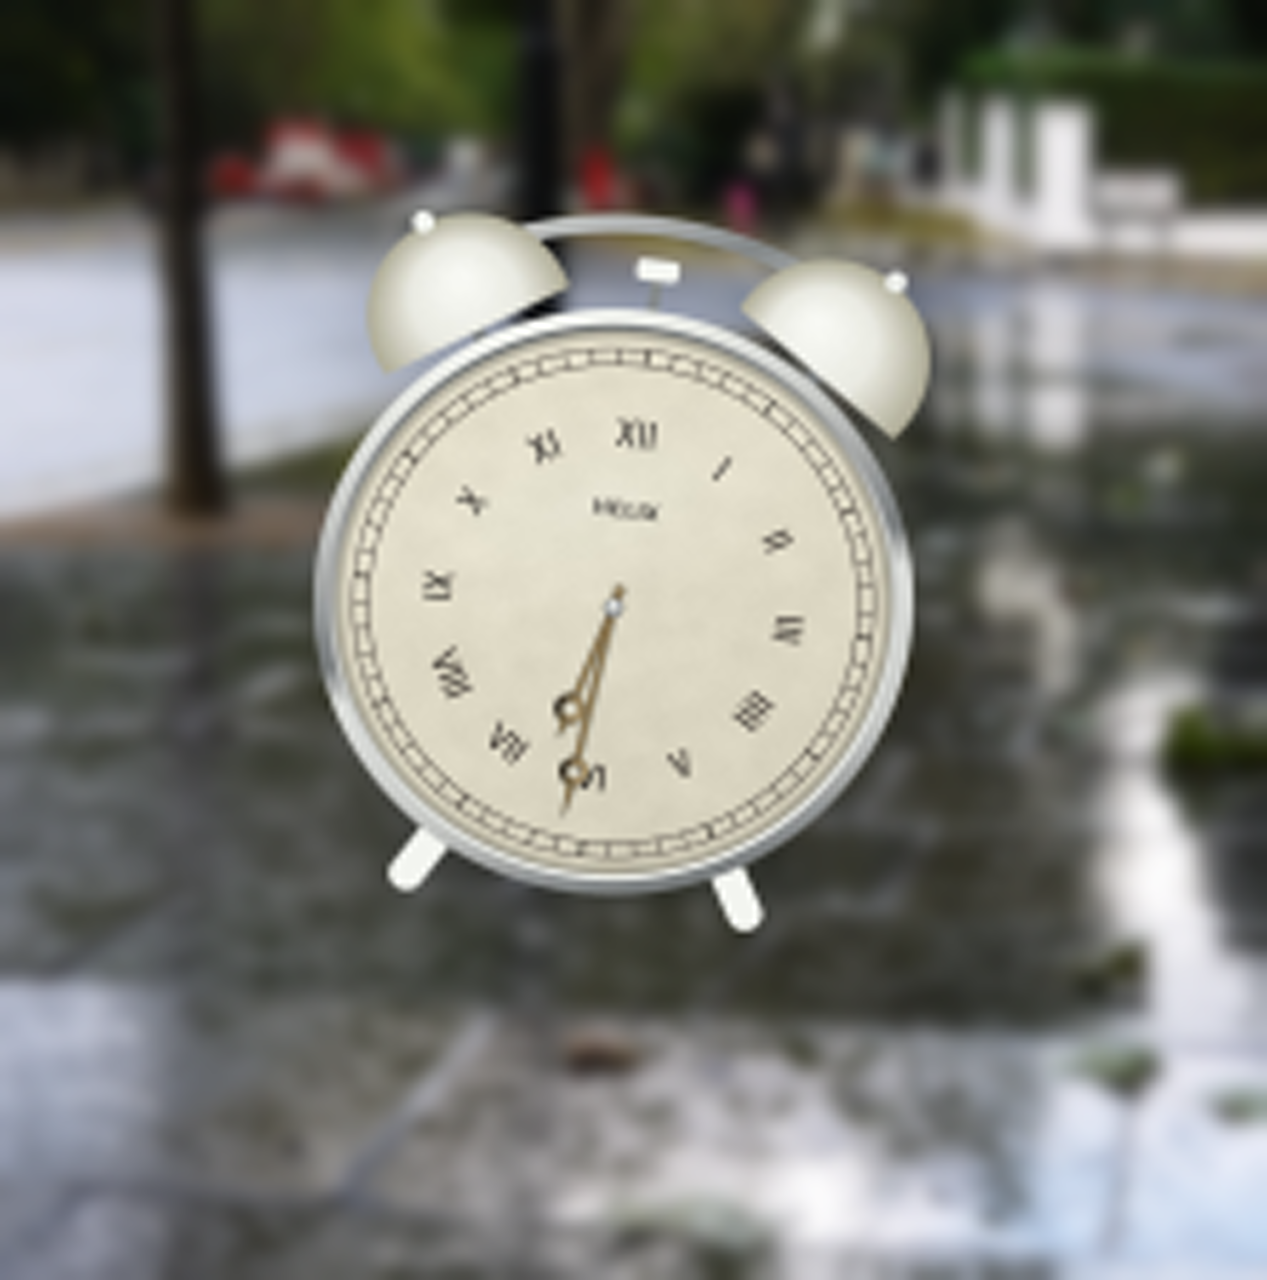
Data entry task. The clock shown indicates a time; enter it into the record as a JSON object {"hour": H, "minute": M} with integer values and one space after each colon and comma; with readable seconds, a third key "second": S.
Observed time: {"hour": 6, "minute": 31}
